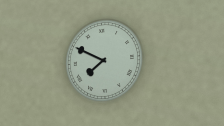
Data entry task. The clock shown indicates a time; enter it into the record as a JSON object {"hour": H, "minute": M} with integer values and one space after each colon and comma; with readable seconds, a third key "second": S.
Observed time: {"hour": 7, "minute": 50}
